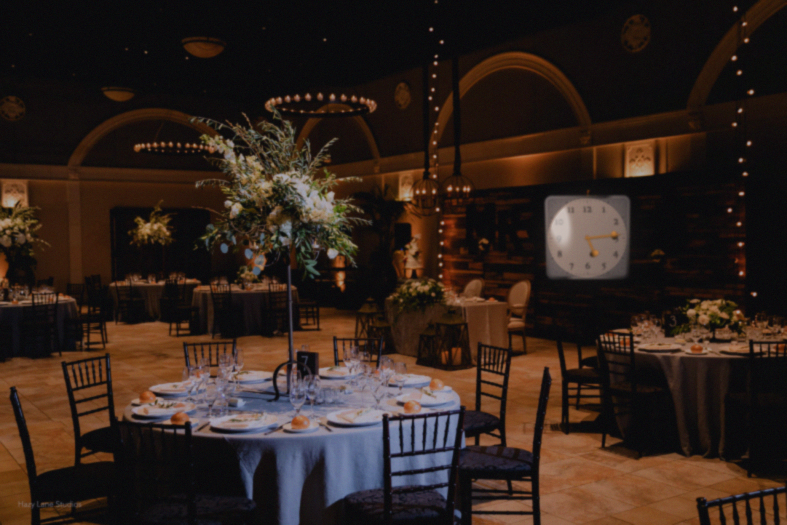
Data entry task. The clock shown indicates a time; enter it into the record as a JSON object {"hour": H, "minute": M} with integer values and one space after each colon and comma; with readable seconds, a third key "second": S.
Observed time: {"hour": 5, "minute": 14}
